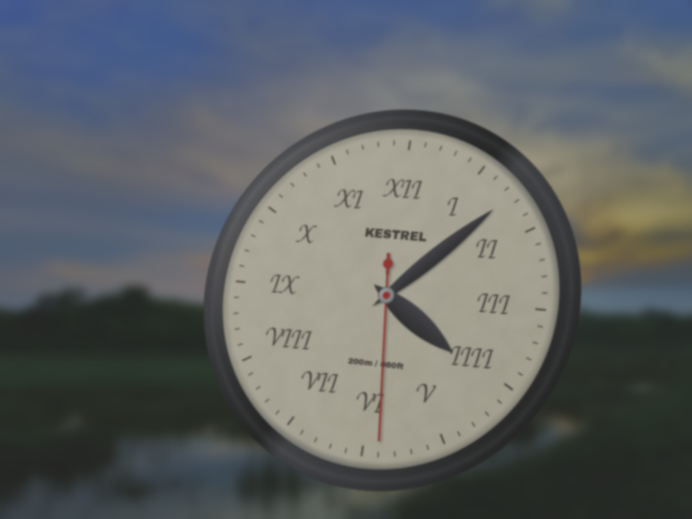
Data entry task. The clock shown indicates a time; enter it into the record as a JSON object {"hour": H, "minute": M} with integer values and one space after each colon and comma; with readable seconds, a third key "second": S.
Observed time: {"hour": 4, "minute": 7, "second": 29}
